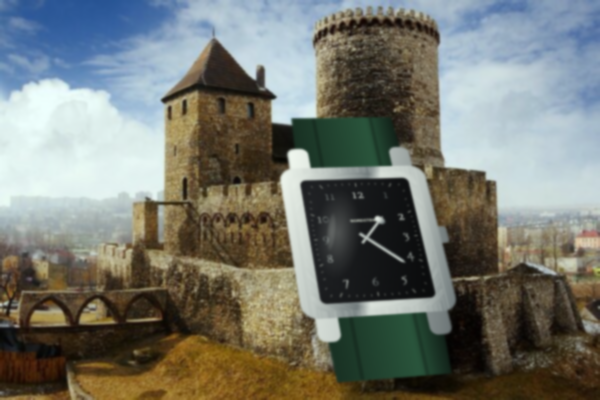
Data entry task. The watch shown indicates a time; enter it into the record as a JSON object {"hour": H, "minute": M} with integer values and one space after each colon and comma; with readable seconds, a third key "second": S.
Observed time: {"hour": 1, "minute": 22}
